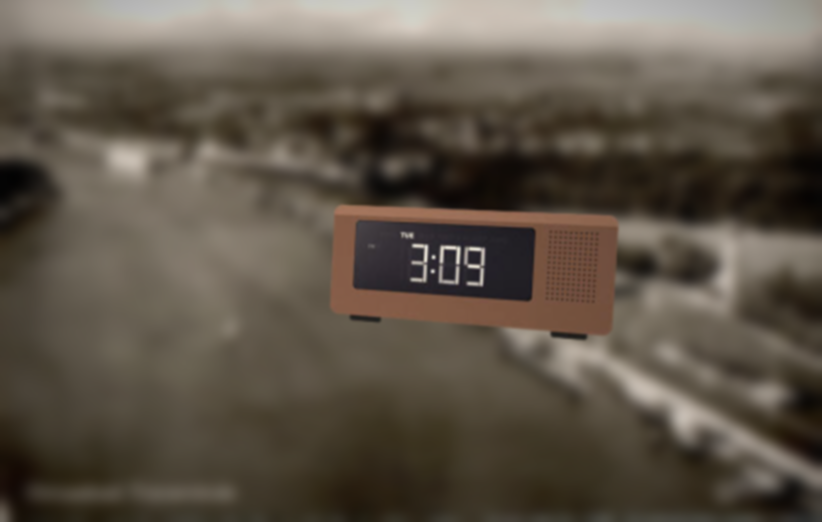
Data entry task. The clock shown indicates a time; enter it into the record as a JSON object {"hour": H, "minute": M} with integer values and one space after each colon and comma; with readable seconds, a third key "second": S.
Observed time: {"hour": 3, "minute": 9}
